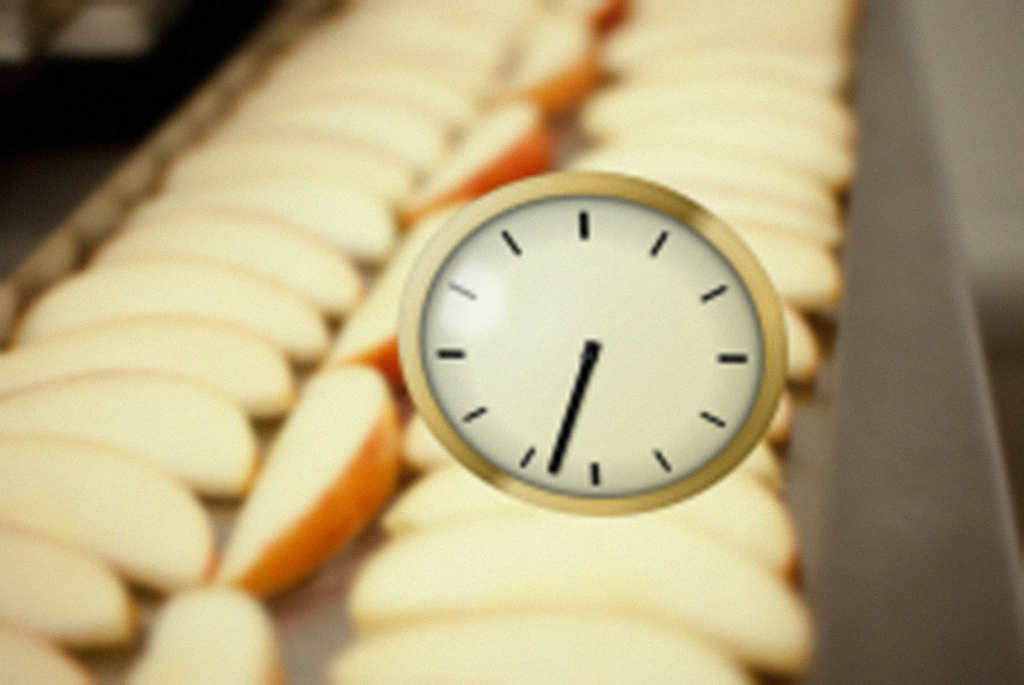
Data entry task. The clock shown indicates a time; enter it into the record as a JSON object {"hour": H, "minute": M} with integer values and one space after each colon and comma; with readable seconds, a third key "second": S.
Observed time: {"hour": 6, "minute": 33}
